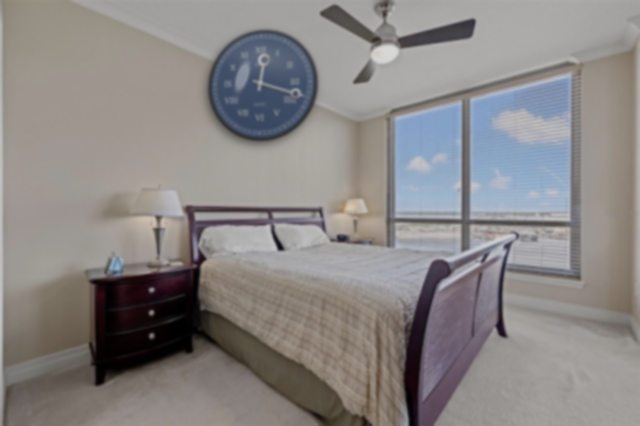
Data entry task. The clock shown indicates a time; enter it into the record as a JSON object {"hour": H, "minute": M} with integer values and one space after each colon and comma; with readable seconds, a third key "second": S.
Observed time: {"hour": 12, "minute": 18}
